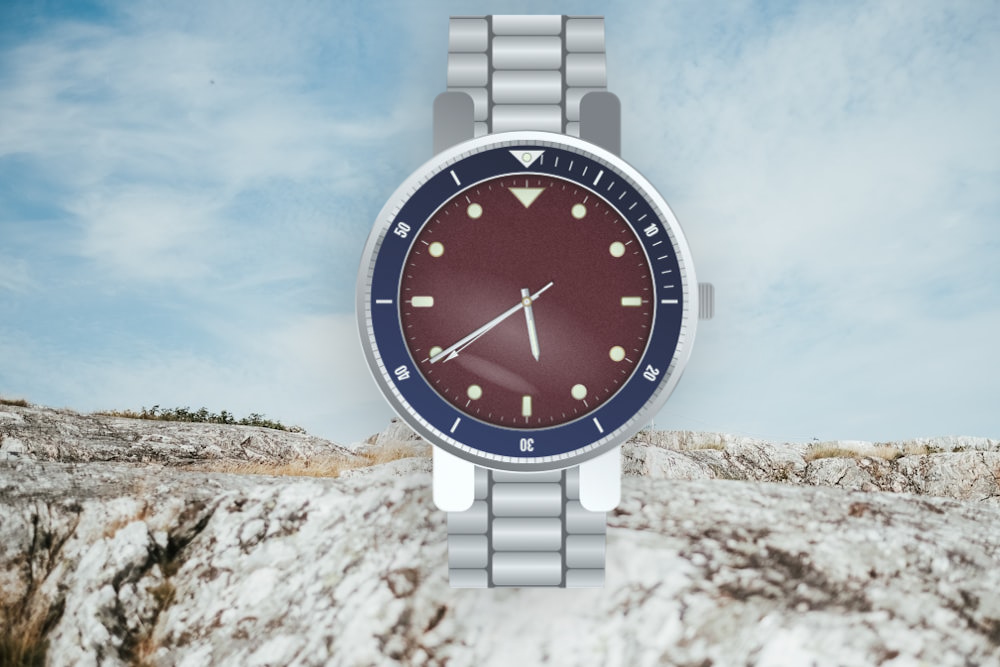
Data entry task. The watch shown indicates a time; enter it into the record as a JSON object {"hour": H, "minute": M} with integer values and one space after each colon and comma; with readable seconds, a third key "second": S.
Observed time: {"hour": 5, "minute": 39, "second": 39}
